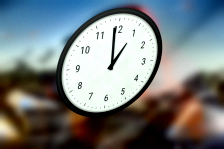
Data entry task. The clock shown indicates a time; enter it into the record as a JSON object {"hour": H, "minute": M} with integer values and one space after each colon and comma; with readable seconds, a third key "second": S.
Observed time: {"hour": 12, "minute": 59}
